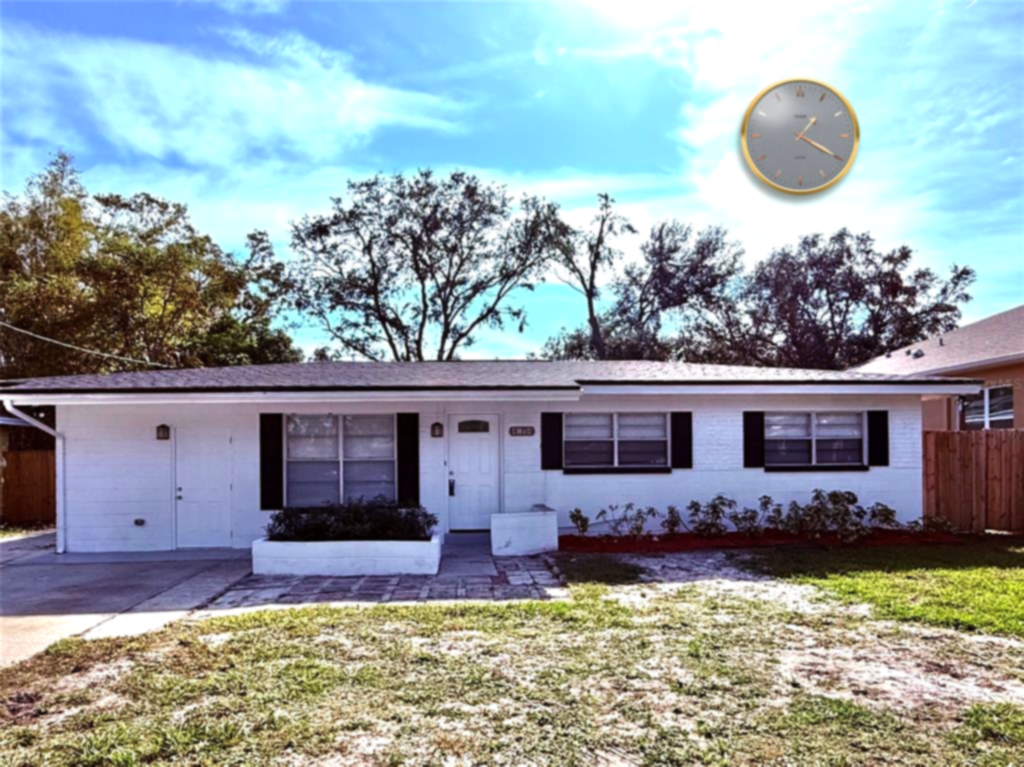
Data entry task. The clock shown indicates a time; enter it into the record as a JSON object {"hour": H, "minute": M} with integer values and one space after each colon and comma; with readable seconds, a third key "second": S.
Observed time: {"hour": 1, "minute": 20}
